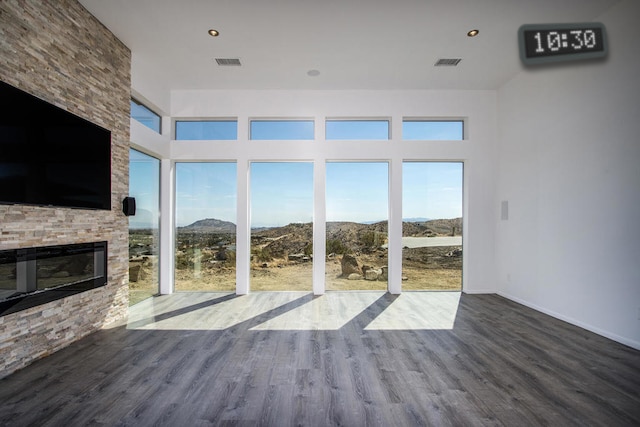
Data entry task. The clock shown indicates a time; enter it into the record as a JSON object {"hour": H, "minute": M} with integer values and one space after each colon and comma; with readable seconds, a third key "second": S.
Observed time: {"hour": 10, "minute": 30}
